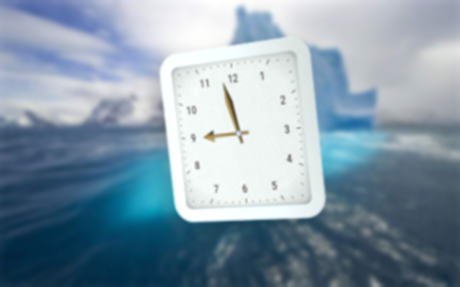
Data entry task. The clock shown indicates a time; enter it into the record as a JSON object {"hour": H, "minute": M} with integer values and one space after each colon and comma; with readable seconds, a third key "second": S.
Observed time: {"hour": 8, "minute": 58}
